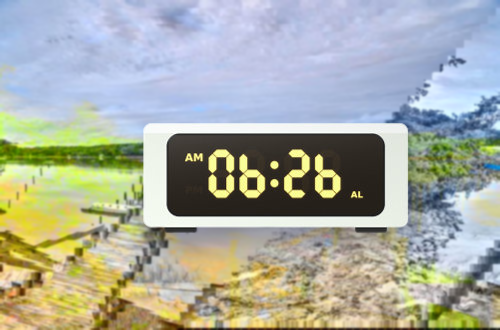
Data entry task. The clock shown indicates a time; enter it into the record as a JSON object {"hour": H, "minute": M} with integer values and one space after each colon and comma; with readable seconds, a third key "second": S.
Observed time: {"hour": 6, "minute": 26}
